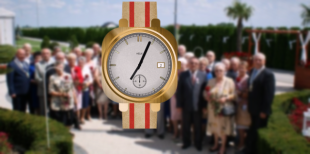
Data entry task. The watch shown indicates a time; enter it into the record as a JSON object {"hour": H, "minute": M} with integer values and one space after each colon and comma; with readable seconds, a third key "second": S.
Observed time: {"hour": 7, "minute": 4}
